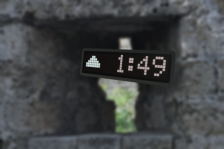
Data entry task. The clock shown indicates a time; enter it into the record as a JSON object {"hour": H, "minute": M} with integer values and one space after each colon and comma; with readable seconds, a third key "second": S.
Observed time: {"hour": 1, "minute": 49}
